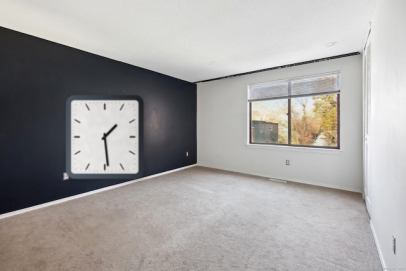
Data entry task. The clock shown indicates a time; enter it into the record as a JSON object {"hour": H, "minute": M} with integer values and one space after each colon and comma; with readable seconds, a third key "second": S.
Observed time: {"hour": 1, "minute": 29}
